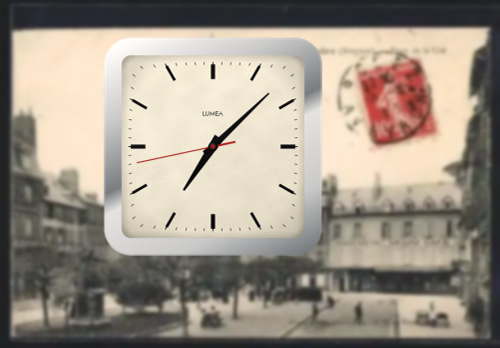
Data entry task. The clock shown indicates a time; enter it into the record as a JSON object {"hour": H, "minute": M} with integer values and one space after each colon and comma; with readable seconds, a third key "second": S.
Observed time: {"hour": 7, "minute": 7, "second": 43}
